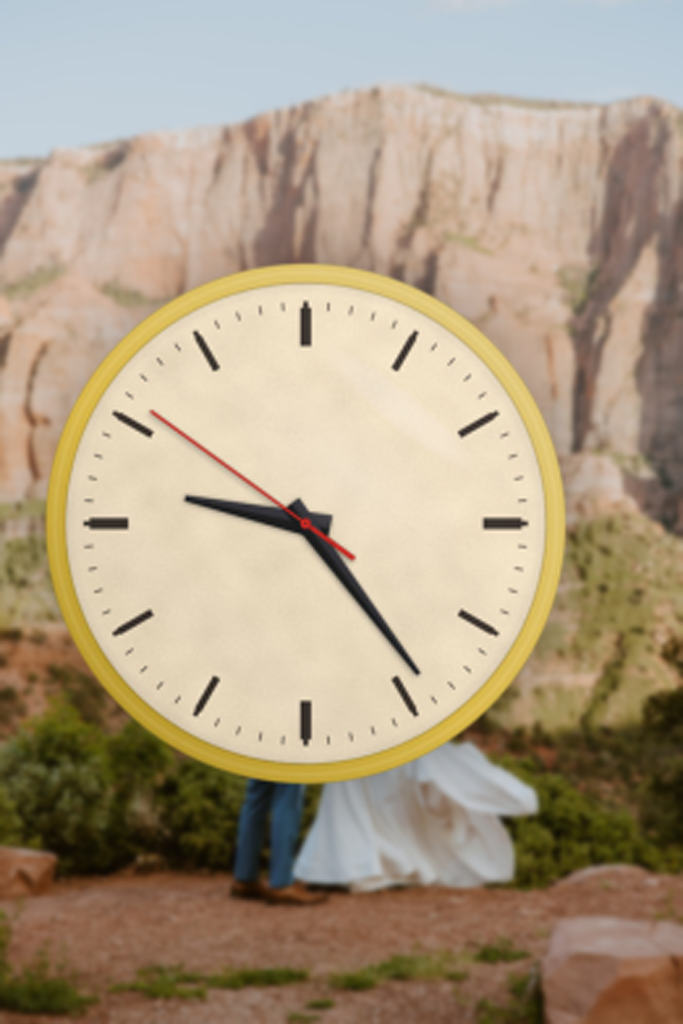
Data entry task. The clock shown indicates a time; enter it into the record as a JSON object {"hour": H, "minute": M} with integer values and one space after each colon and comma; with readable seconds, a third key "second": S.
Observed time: {"hour": 9, "minute": 23, "second": 51}
